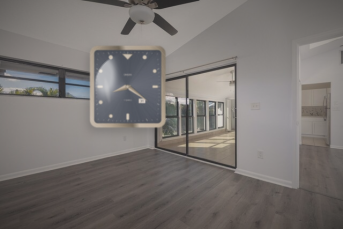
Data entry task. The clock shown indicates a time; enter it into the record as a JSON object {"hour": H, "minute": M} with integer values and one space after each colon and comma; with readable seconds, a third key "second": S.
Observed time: {"hour": 8, "minute": 21}
